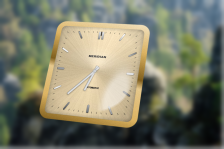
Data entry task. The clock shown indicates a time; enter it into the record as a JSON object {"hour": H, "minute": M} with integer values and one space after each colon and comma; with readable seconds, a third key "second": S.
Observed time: {"hour": 6, "minute": 37}
